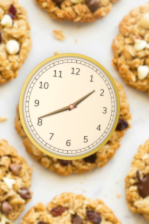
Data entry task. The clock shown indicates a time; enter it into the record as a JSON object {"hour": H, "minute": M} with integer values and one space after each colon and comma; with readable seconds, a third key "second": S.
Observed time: {"hour": 1, "minute": 41}
